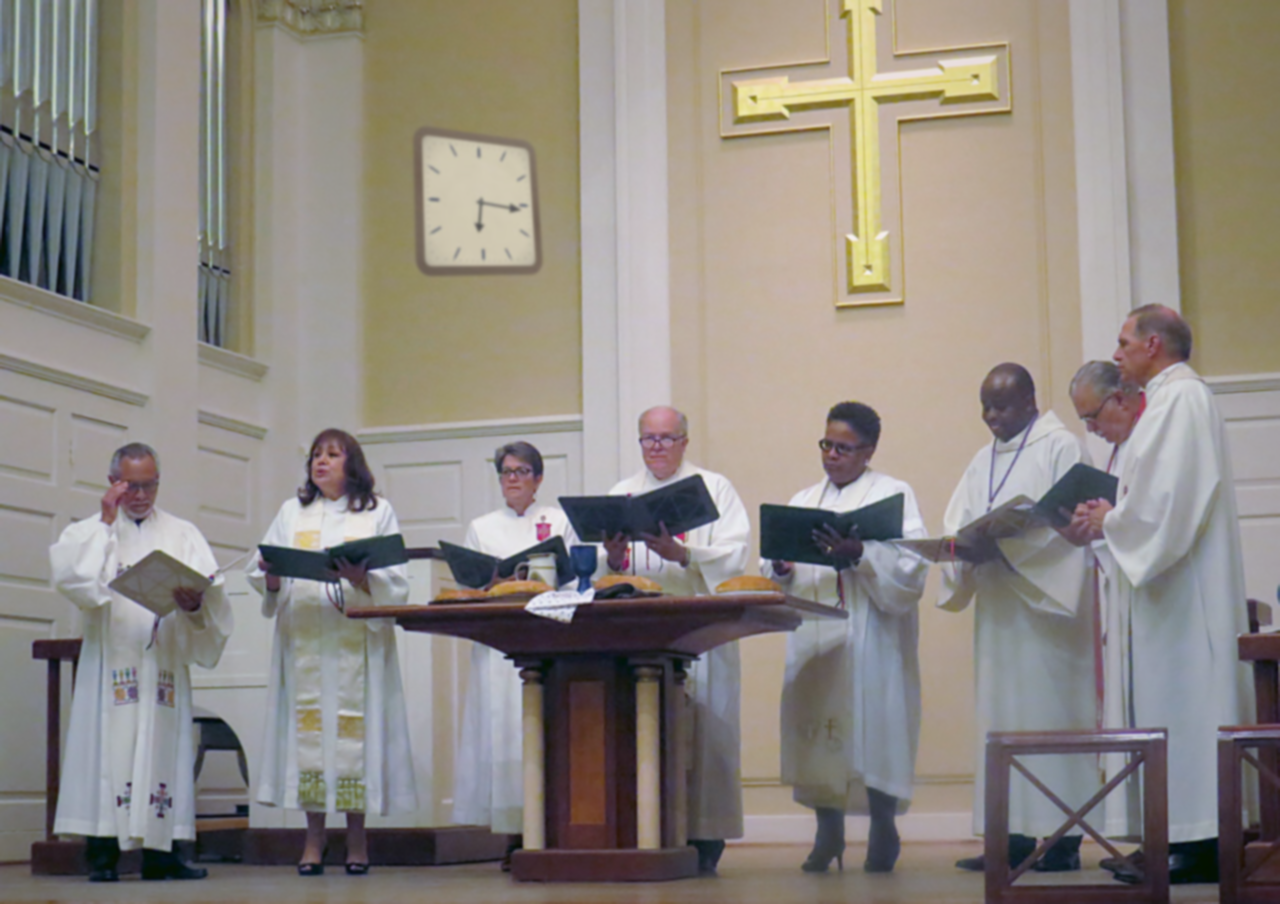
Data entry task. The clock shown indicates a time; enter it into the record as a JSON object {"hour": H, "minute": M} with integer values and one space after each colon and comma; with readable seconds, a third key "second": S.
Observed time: {"hour": 6, "minute": 16}
